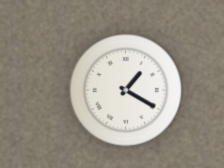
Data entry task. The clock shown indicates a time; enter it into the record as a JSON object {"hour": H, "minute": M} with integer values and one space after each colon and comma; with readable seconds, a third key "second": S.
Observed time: {"hour": 1, "minute": 20}
